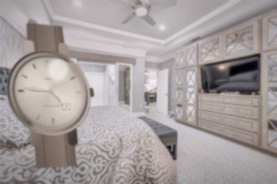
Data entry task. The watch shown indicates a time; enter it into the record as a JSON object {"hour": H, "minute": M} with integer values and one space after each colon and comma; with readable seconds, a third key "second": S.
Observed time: {"hour": 4, "minute": 46}
